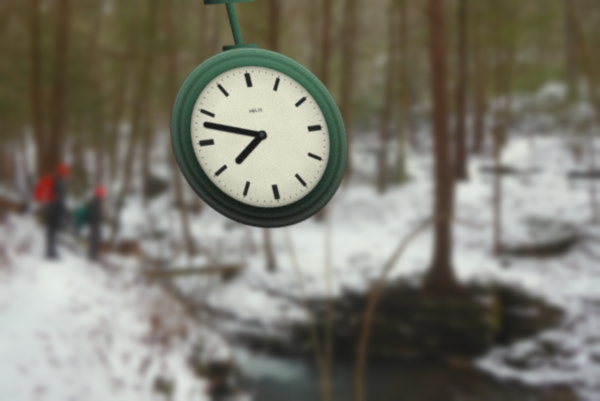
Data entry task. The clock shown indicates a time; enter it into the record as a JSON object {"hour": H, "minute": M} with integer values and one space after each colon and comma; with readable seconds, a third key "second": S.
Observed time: {"hour": 7, "minute": 48}
